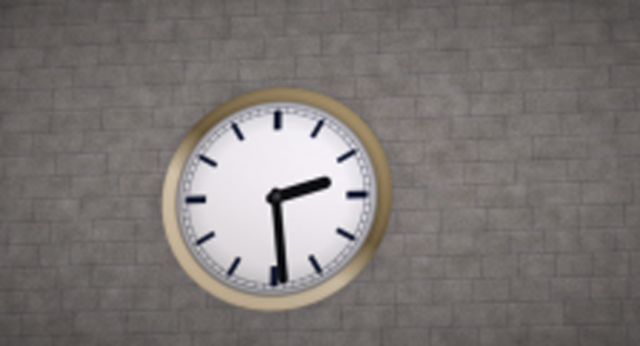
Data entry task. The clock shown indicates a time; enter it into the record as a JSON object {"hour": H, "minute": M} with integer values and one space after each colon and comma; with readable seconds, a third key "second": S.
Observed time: {"hour": 2, "minute": 29}
